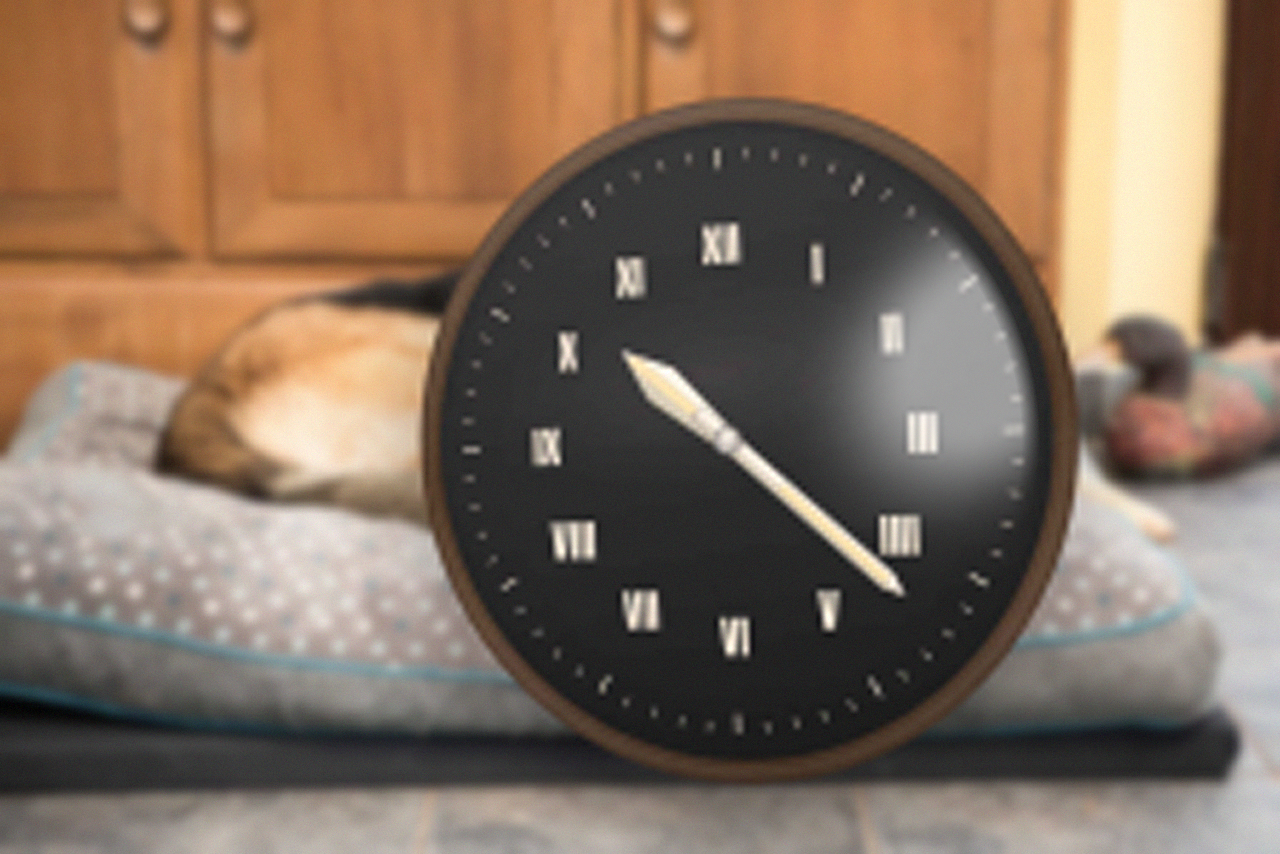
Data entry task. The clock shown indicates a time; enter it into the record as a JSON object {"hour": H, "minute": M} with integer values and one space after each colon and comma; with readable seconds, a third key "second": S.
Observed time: {"hour": 10, "minute": 22}
